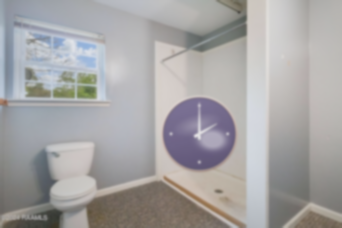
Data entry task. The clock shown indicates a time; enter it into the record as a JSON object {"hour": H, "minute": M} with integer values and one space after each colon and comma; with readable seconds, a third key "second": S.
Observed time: {"hour": 2, "minute": 0}
